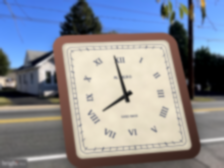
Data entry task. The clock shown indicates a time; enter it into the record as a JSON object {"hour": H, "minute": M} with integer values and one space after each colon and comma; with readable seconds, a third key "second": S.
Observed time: {"hour": 7, "minute": 59}
